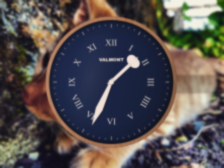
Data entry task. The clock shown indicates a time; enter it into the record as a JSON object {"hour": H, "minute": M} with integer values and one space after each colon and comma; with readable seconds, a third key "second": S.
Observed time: {"hour": 1, "minute": 34}
